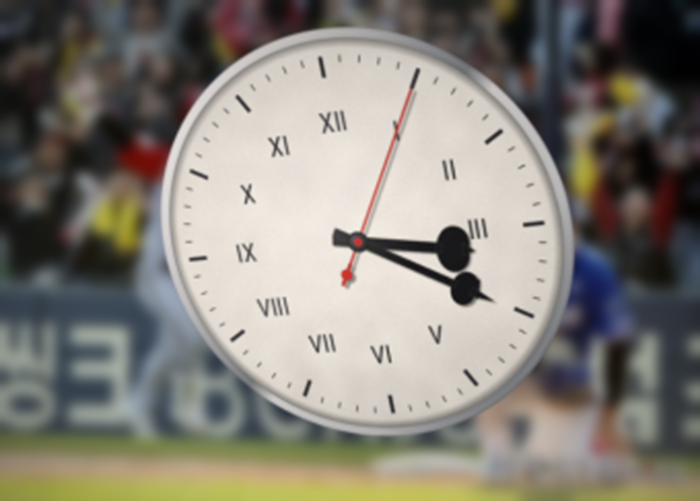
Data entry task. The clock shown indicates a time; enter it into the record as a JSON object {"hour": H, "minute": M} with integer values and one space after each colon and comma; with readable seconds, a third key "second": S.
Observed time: {"hour": 3, "minute": 20, "second": 5}
